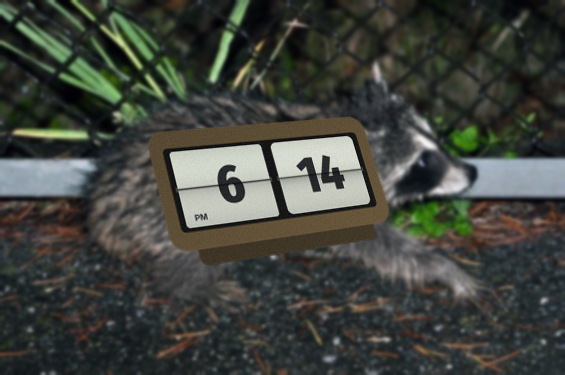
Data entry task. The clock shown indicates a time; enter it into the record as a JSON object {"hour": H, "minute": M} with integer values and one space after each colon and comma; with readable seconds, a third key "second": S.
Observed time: {"hour": 6, "minute": 14}
